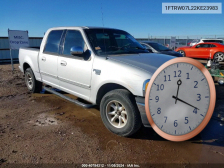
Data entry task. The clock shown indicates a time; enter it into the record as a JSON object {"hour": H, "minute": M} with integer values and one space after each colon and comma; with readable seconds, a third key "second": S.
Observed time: {"hour": 12, "minute": 19}
